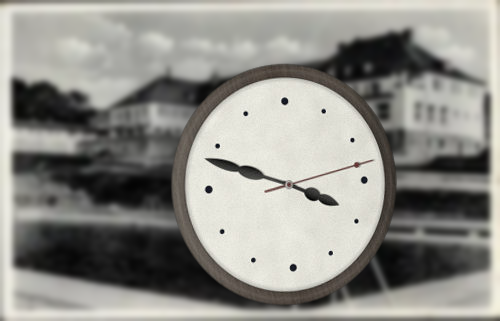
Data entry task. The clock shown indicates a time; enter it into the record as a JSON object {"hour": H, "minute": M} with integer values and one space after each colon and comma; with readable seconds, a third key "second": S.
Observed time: {"hour": 3, "minute": 48, "second": 13}
